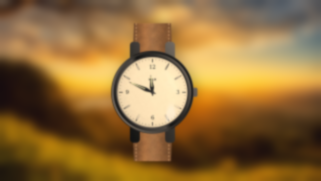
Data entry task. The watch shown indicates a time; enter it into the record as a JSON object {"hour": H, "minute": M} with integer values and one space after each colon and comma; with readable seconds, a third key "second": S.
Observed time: {"hour": 11, "minute": 49}
